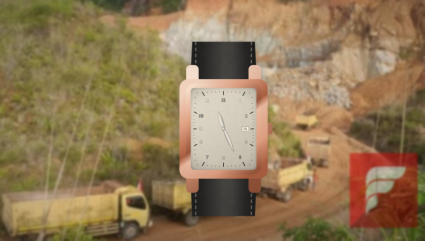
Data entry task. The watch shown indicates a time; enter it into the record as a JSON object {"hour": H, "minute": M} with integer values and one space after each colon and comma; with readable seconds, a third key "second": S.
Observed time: {"hour": 11, "minute": 26}
